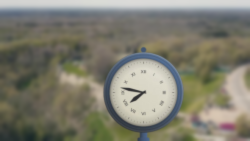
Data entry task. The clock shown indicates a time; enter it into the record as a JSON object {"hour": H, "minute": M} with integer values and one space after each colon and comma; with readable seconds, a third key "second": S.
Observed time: {"hour": 7, "minute": 47}
